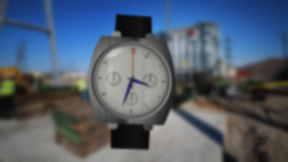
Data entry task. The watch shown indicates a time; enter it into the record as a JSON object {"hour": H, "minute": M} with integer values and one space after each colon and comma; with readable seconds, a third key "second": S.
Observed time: {"hour": 3, "minute": 33}
